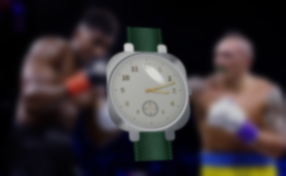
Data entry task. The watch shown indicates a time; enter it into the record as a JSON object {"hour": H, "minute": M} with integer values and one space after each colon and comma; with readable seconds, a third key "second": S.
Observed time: {"hour": 3, "minute": 12}
